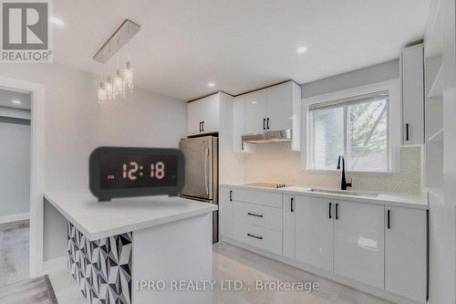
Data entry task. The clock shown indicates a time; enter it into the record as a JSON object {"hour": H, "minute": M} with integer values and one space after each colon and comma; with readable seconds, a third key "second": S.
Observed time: {"hour": 12, "minute": 18}
